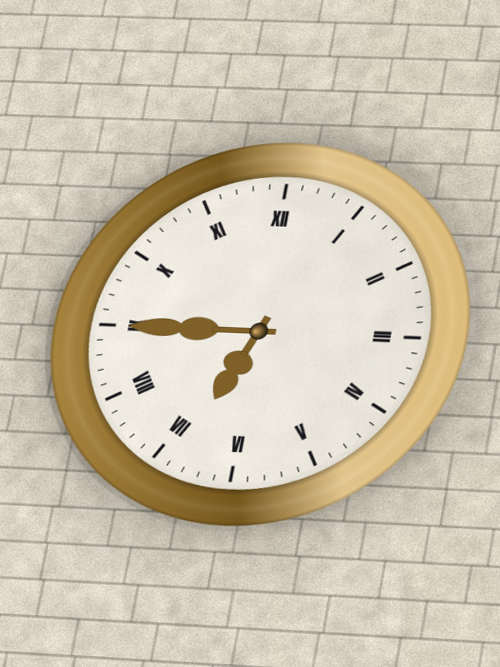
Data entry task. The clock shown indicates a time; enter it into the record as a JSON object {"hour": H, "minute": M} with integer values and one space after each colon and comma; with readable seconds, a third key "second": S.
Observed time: {"hour": 6, "minute": 45}
